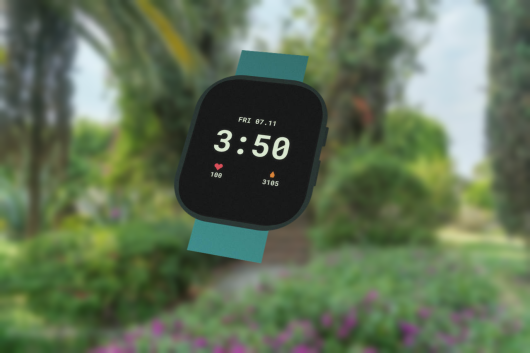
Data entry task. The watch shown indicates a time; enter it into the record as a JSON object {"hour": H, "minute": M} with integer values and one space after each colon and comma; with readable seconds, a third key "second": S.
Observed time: {"hour": 3, "minute": 50}
